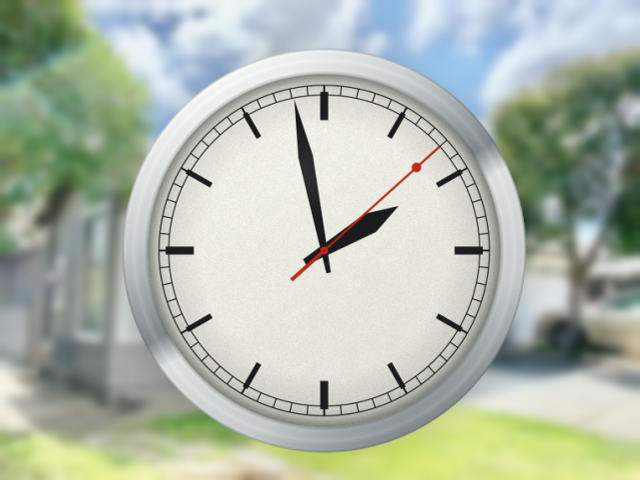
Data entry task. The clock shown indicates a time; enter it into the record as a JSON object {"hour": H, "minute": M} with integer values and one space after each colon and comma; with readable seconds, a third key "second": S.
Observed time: {"hour": 1, "minute": 58, "second": 8}
